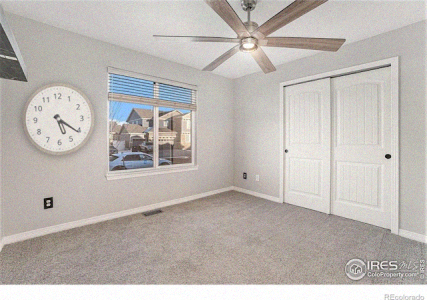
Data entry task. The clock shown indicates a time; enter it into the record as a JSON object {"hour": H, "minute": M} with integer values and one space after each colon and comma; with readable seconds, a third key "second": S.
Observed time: {"hour": 5, "minute": 21}
